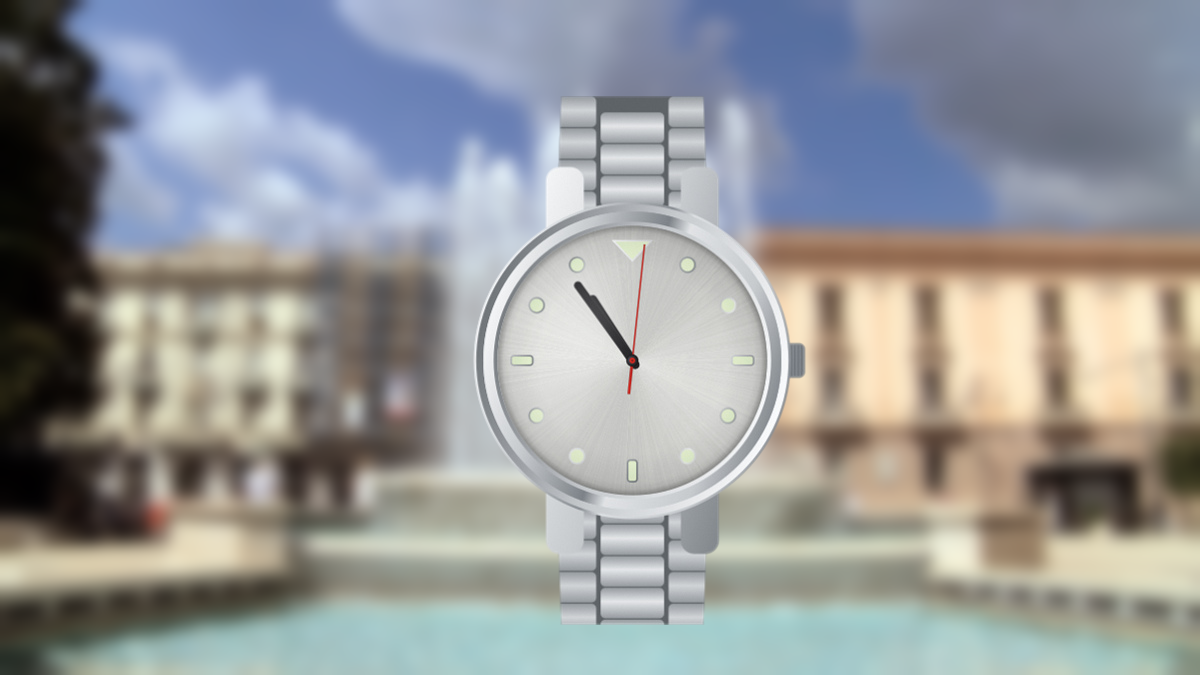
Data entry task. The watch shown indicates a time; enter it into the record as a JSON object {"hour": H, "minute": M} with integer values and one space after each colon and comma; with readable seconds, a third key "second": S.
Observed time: {"hour": 10, "minute": 54, "second": 1}
